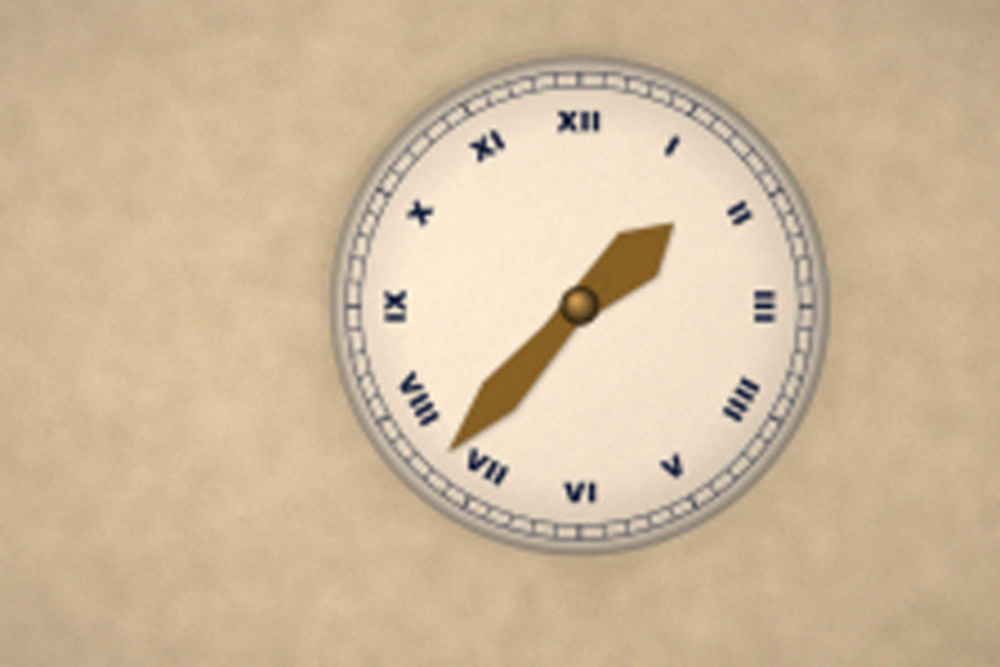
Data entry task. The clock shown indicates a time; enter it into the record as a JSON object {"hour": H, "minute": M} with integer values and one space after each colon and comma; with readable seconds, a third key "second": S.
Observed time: {"hour": 1, "minute": 37}
